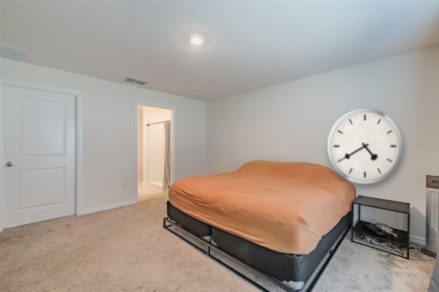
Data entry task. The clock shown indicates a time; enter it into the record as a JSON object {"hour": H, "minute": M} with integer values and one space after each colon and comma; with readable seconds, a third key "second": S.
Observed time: {"hour": 4, "minute": 40}
